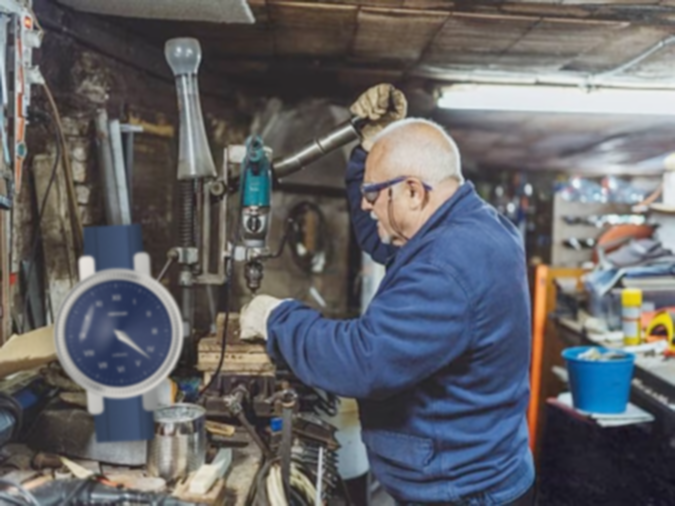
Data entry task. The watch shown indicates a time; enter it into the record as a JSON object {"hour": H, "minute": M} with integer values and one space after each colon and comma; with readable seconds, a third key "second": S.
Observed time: {"hour": 4, "minute": 22}
